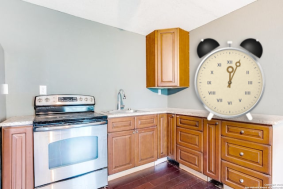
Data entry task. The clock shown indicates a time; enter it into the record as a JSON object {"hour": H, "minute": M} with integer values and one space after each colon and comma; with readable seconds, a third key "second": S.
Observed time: {"hour": 12, "minute": 4}
